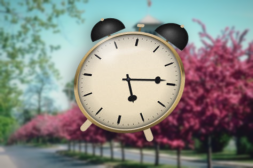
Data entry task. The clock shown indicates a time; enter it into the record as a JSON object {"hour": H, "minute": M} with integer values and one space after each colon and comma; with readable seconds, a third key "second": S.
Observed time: {"hour": 5, "minute": 14}
